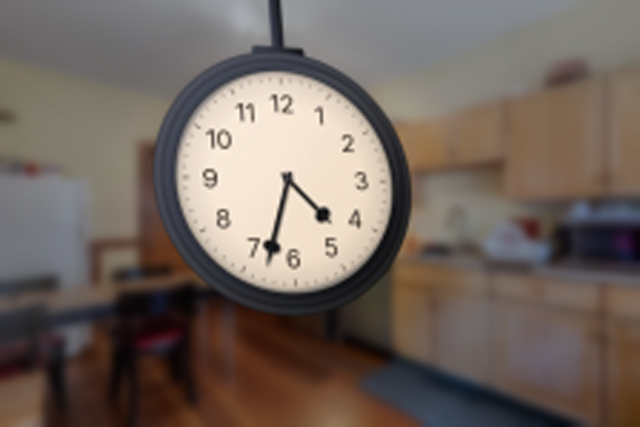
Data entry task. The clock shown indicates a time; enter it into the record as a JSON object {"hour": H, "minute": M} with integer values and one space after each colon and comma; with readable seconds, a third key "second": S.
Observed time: {"hour": 4, "minute": 33}
